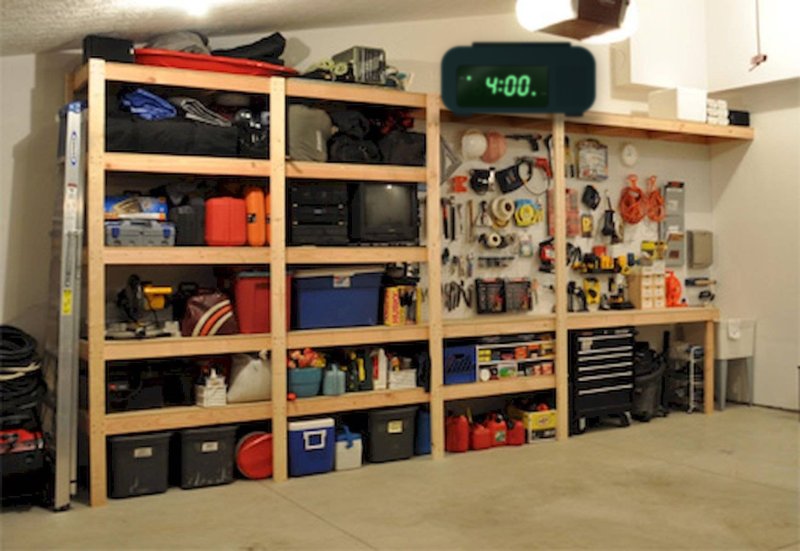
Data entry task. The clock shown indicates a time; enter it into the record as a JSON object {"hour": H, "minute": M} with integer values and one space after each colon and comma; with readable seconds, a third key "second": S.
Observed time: {"hour": 4, "minute": 0}
